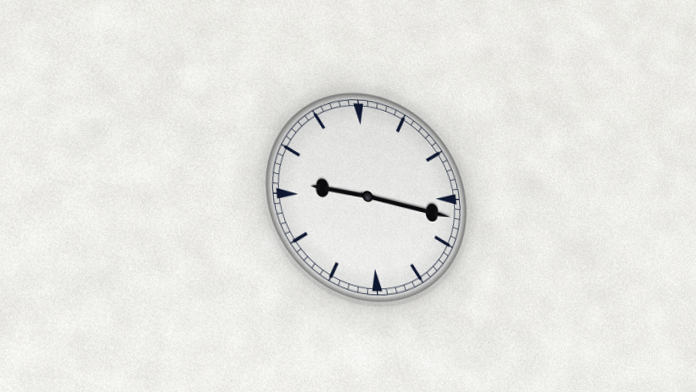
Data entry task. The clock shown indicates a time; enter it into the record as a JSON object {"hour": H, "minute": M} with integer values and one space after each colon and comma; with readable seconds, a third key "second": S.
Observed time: {"hour": 9, "minute": 17}
